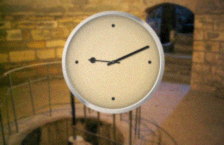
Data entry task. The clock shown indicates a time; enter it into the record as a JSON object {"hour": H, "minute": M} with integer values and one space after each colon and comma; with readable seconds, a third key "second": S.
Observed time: {"hour": 9, "minute": 11}
